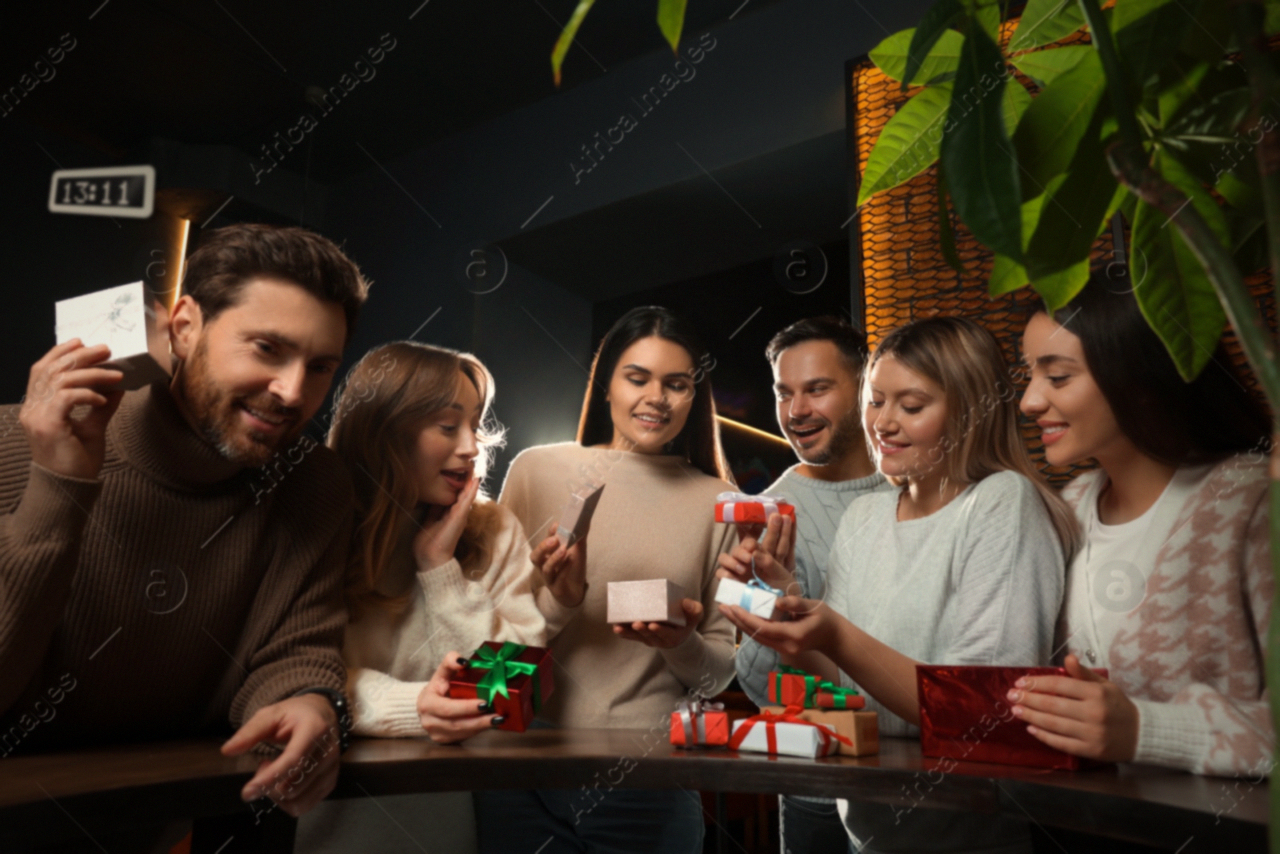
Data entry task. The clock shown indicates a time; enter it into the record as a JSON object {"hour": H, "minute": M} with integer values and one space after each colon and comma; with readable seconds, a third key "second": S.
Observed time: {"hour": 13, "minute": 11}
